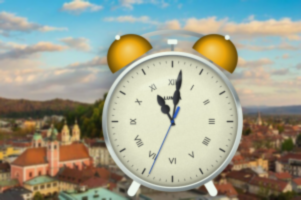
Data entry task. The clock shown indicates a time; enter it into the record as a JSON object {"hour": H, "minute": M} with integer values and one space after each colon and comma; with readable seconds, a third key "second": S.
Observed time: {"hour": 11, "minute": 1, "second": 34}
